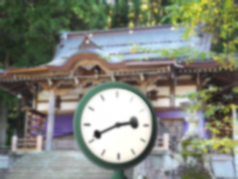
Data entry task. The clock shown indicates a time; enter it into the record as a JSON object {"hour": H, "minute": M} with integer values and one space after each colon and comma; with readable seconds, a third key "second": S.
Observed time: {"hour": 2, "minute": 41}
